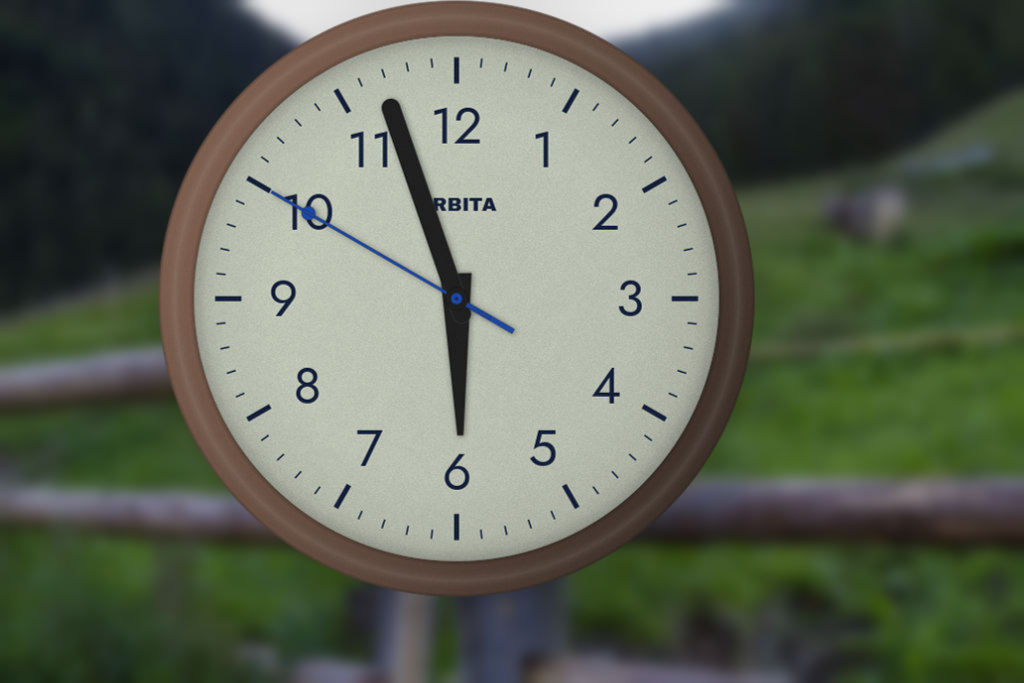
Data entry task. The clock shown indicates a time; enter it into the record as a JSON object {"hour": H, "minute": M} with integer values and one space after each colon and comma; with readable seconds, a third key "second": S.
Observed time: {"hour": 5, "minute": 56, "second": 50}
